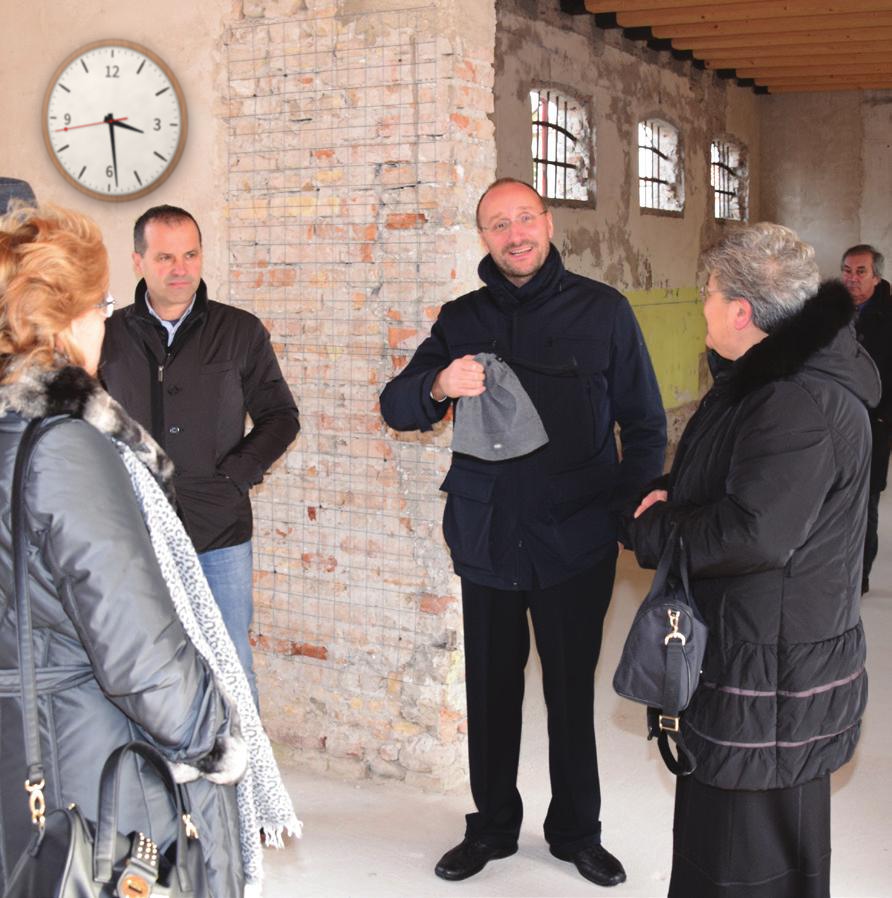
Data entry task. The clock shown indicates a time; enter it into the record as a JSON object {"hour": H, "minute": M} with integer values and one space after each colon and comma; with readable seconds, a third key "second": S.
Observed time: {"hour": 3, "minute": 28, "second": 43}
